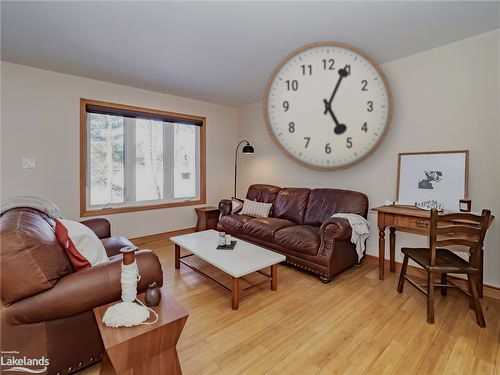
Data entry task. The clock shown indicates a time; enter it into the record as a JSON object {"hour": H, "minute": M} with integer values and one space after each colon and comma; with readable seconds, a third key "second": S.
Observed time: {"hour": 5, "minute": 4}
